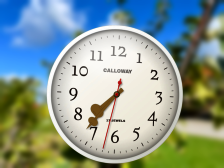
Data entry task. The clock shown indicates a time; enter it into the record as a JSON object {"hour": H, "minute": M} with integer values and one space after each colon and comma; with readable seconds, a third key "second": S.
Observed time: {"hour": 7, "minute": 36, "second": 32}
